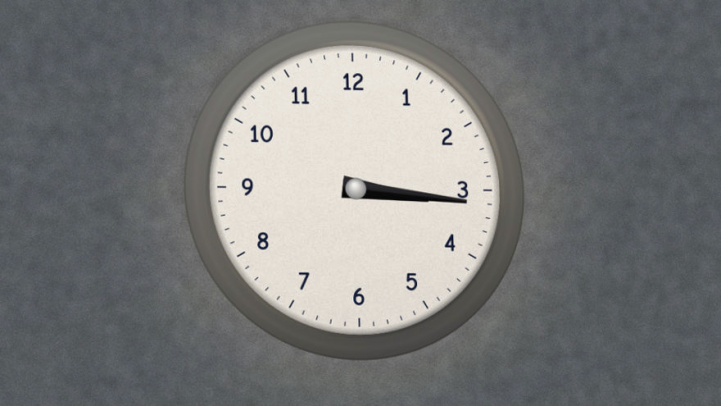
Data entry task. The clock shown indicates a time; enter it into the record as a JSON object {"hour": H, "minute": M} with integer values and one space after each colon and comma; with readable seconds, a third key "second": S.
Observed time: {"hour": 3, "minute": 16}
